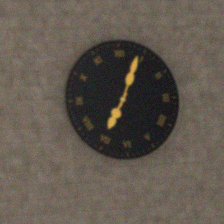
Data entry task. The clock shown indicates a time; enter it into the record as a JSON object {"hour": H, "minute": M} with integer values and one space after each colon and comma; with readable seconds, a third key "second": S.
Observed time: {"hour": 7, "minute": 4}
